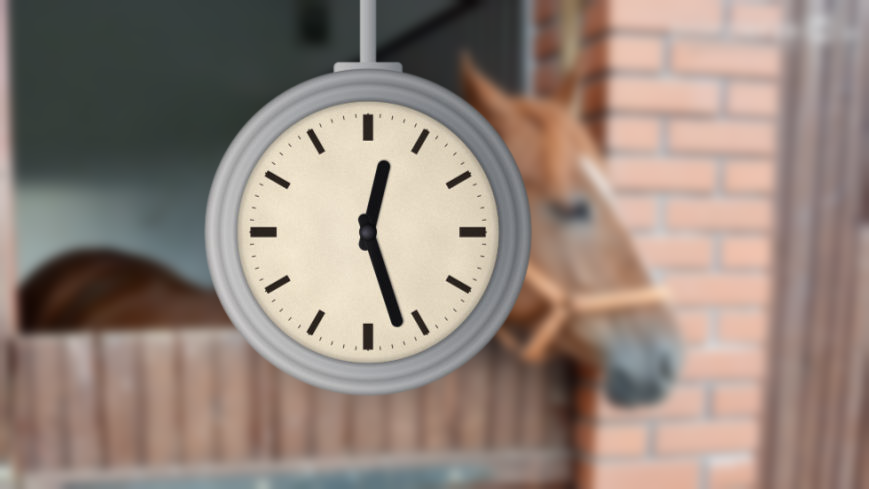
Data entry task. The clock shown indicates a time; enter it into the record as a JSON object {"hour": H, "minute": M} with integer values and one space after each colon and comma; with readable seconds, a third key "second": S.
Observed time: {"hour": 12, "minute": 27}
